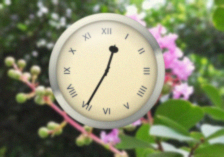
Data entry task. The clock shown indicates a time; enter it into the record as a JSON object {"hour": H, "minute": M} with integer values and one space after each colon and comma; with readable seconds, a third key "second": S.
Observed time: {"hour": 12, "minute": 35}
